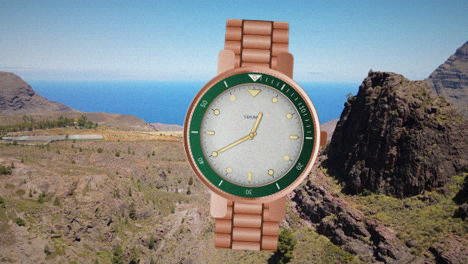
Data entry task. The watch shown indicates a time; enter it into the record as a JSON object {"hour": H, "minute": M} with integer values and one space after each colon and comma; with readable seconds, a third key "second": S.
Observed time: {"hour": 12, "minute": 40}
